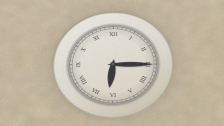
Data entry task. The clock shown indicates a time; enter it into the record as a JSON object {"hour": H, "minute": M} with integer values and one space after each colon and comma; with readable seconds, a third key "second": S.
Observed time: {"hour": 6, "minute": 15}
